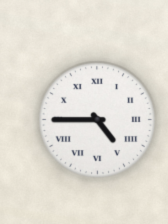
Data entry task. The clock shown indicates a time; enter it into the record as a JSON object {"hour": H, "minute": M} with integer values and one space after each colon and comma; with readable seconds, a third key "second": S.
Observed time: {"hour": 4, "minute": 45}
